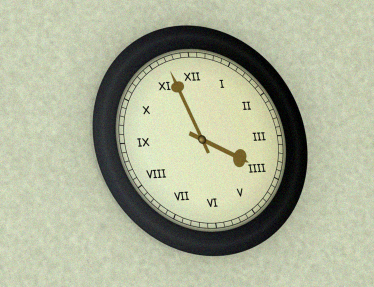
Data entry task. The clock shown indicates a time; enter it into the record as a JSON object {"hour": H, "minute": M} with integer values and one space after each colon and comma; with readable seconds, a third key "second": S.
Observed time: {"hour": 3, "minute": 57}
